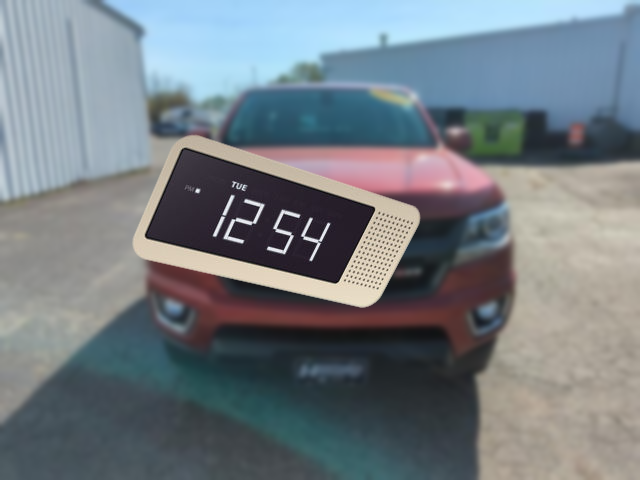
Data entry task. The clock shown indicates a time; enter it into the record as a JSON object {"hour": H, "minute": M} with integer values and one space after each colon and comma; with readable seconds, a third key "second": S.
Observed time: {"hour": 12, "minute": 54}
